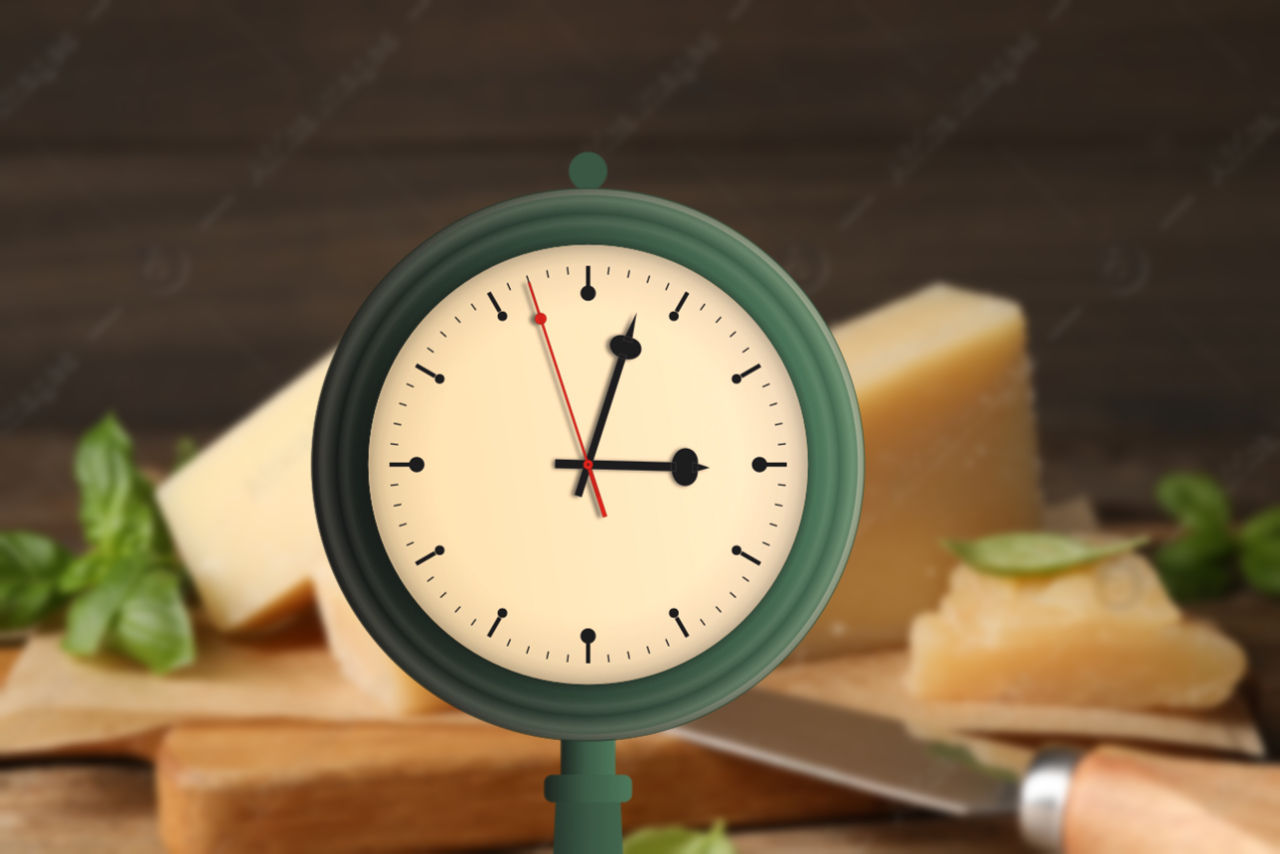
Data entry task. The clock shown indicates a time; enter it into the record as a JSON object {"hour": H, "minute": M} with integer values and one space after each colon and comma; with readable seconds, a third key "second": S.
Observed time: {"hour": 3, "minute": 2, "second": 57}
